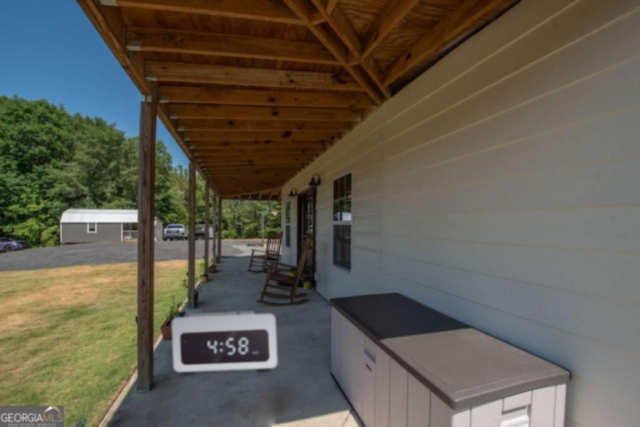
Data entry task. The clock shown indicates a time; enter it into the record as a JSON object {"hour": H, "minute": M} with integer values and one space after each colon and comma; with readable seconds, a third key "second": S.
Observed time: {"hour": 4, "minute": 58}
